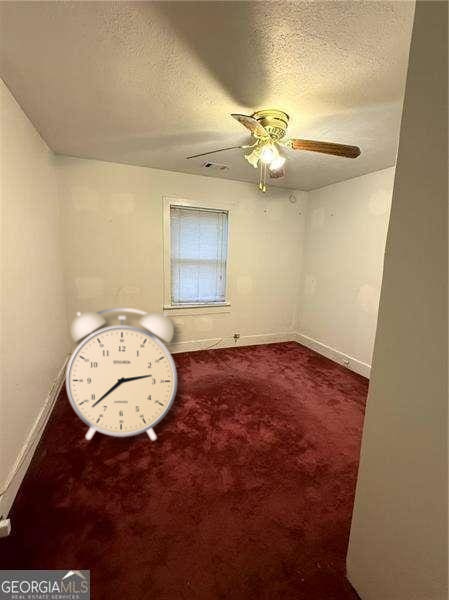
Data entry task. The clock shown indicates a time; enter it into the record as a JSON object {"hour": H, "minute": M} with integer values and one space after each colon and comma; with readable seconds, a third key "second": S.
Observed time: {"hour": 2, "minute": 38}
